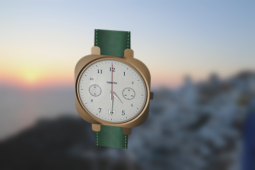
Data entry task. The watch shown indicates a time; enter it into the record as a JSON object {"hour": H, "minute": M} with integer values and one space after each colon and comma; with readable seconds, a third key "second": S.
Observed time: {"hour": 4, "minute": 30}
